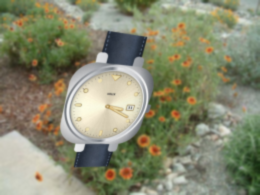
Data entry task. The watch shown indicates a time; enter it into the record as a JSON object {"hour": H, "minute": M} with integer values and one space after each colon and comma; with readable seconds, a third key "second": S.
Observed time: {"hour": 3, "minute": 19}
